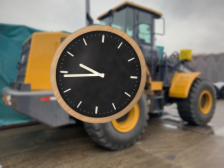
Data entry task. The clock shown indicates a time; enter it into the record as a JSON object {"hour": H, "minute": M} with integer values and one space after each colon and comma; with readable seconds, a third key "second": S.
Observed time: {"hour": 9, "minute": 44}
